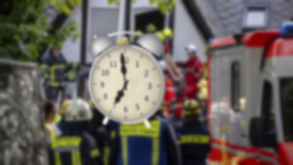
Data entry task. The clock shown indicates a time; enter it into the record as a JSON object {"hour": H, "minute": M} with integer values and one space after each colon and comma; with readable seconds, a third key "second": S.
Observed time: {"hour": 6, "minute": 59}
